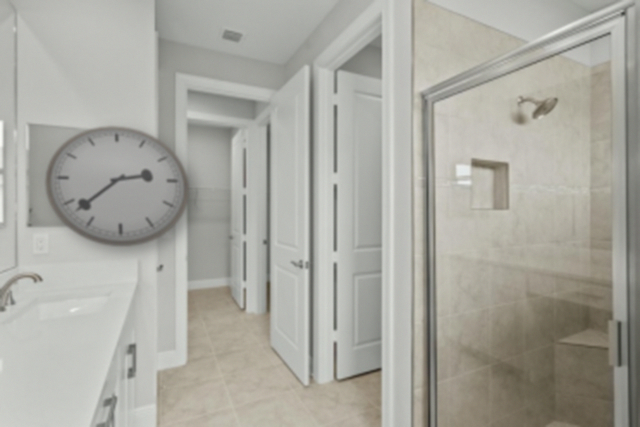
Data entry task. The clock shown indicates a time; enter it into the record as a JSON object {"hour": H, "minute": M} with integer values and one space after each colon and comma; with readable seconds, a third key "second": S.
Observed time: {"hour": 2, "minute": 38}
